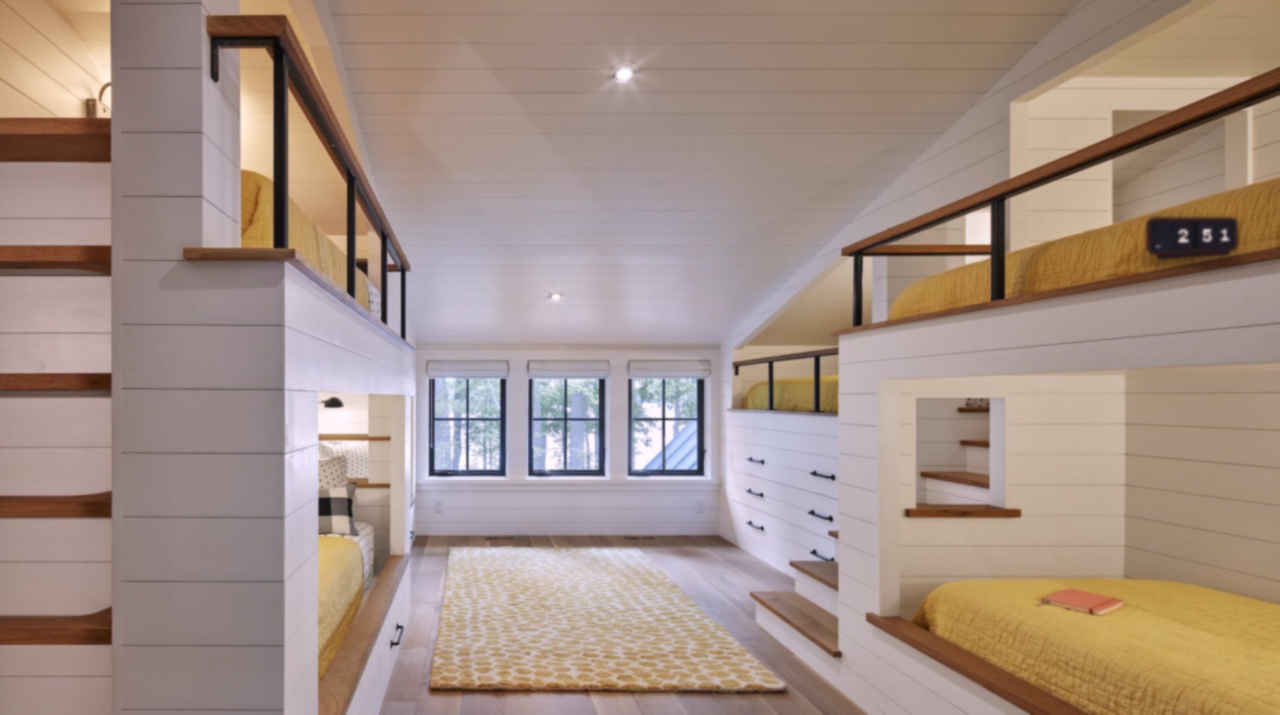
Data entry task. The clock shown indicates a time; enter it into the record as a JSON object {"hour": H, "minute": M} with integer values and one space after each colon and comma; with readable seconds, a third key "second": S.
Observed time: {"hour": 2, "minute": 51}
